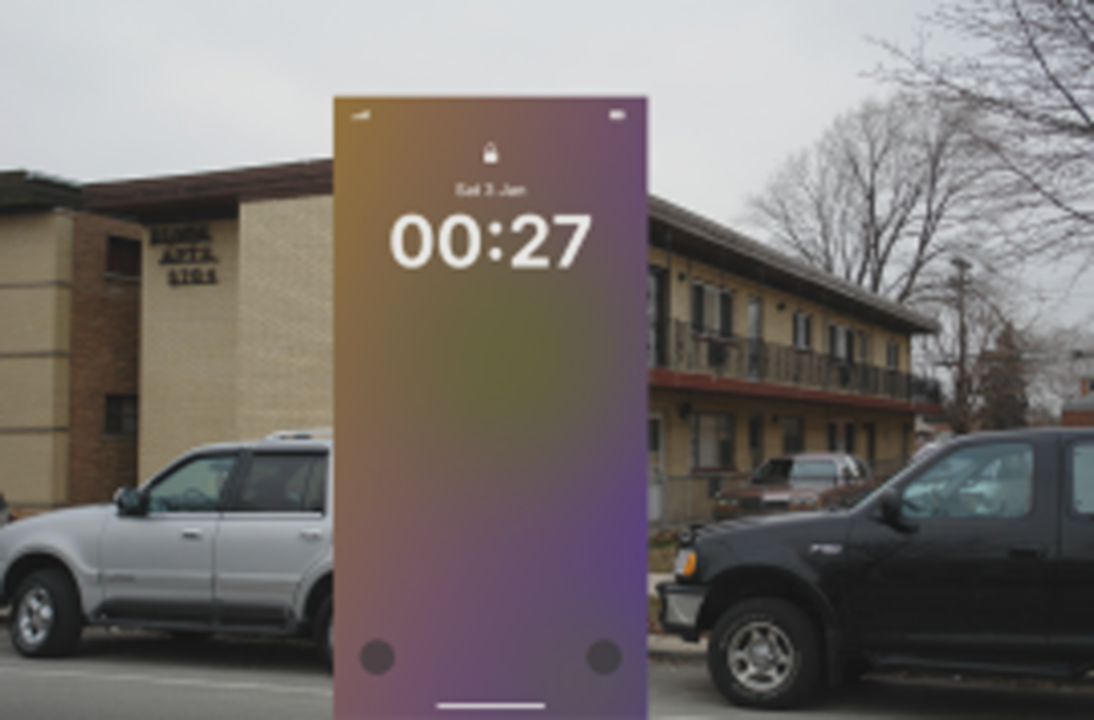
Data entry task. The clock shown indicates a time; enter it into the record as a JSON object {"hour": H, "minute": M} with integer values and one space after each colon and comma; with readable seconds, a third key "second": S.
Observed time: {"hour": 0, "minute": 27}
